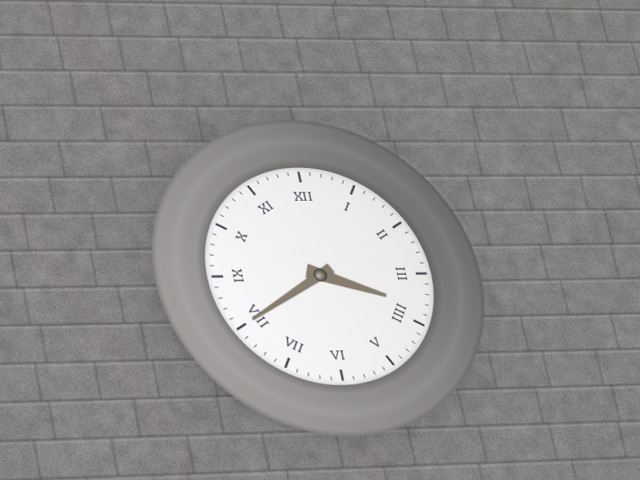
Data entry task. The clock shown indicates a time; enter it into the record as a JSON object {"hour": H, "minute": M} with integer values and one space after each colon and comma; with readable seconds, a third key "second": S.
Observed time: {"hour": 3, "minute": 40}
